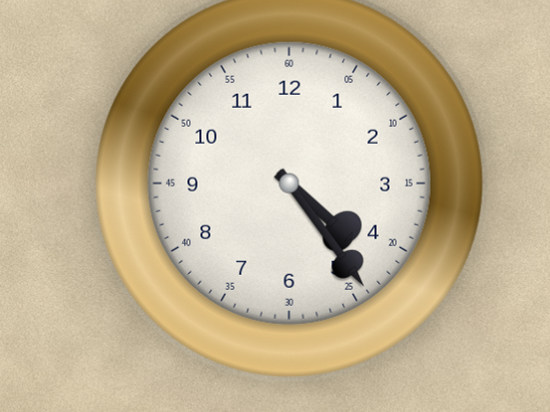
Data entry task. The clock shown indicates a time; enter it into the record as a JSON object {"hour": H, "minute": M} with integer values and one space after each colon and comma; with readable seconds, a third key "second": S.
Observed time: {"hour": 4, "minute": 24}
